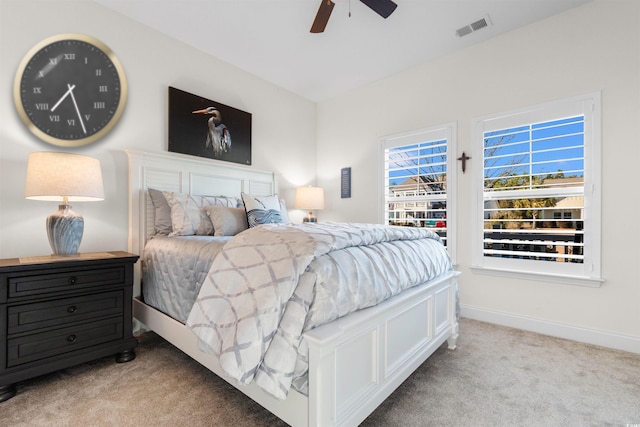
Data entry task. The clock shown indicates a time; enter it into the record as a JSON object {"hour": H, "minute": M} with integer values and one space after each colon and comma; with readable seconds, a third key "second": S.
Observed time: {"hour": 7, "minute": 27}
